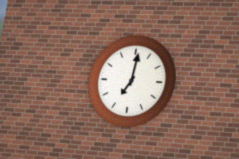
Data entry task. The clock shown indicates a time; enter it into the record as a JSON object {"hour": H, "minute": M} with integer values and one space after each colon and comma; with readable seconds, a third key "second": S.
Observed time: {"hour": 7, "minute": 1}
